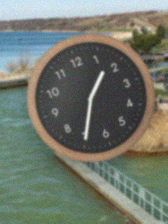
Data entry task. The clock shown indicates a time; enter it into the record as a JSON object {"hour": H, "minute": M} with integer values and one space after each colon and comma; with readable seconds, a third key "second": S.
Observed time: {"hour": 1, "minute": 35}
